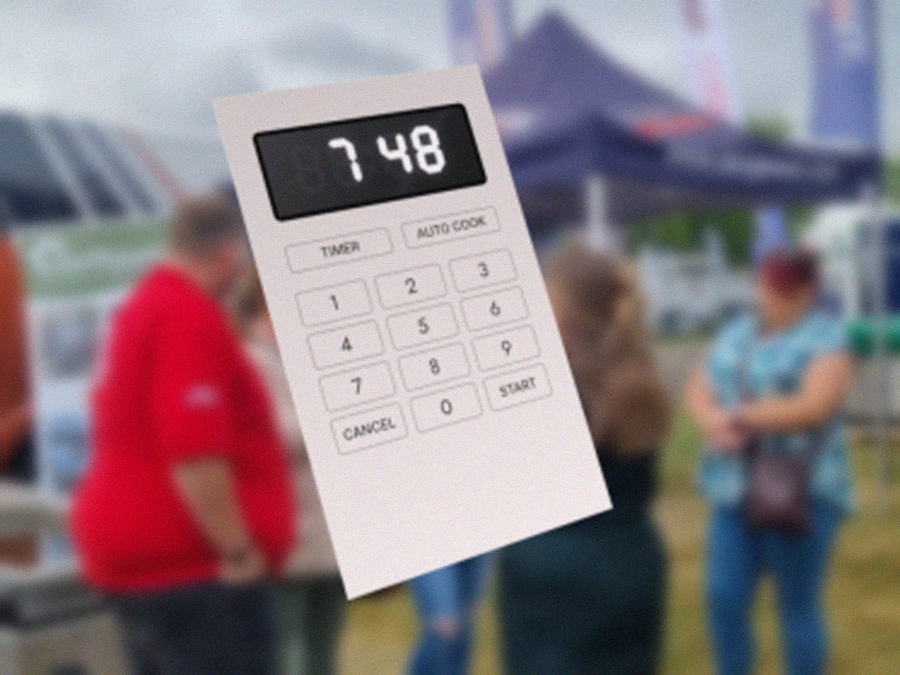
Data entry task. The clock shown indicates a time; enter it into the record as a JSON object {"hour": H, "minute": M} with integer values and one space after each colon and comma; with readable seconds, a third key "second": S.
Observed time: {"hour": 7, "minute": 48}
